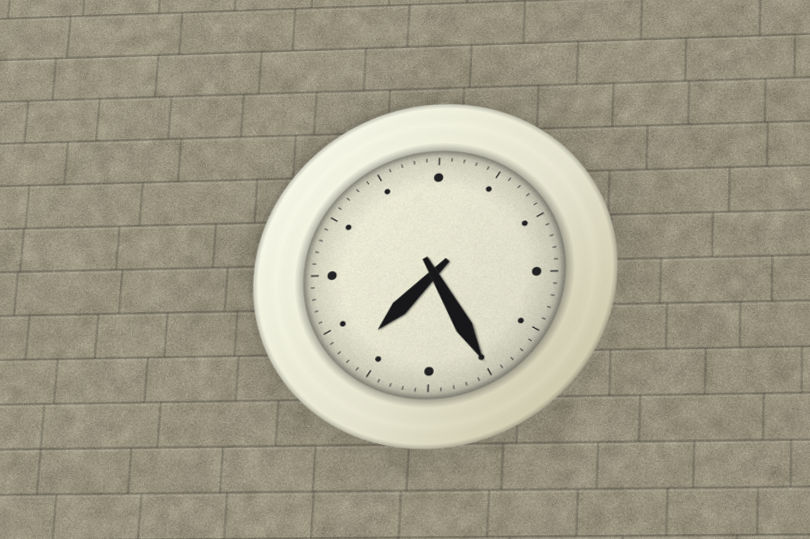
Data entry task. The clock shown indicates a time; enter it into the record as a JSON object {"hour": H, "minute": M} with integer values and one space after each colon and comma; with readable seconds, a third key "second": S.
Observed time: {"hour": 7, "minute": 25}
